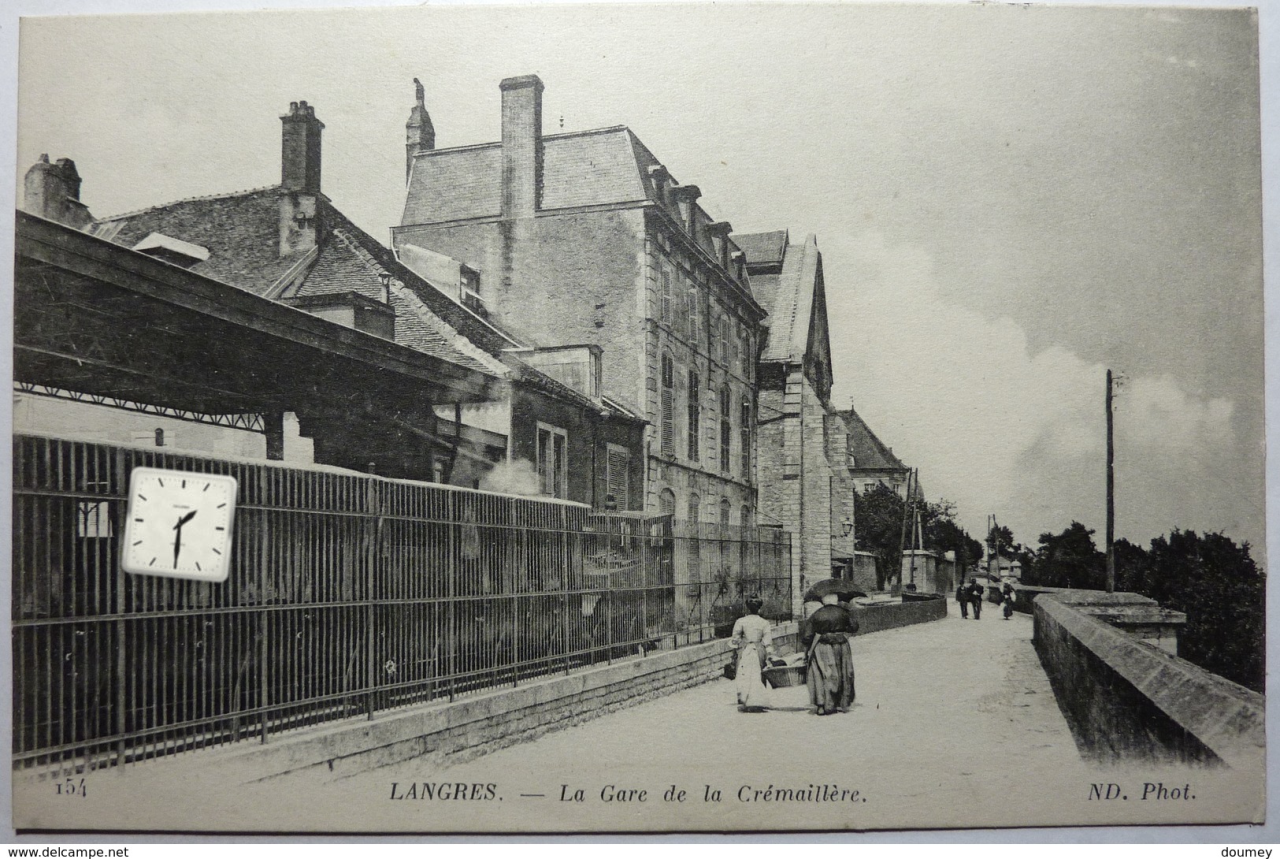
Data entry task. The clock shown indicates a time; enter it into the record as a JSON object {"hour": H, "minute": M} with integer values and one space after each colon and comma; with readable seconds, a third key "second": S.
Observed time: {"hour": 1, "minute": 30}
